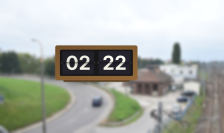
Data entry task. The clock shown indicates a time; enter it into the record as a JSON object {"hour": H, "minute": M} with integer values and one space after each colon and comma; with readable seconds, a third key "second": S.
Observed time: {"hour": 2, "minute": 22}
